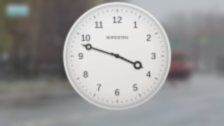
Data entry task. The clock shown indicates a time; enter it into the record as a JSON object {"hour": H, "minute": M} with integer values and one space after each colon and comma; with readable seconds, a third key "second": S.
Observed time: {"hour": 3, "minute": 48}
